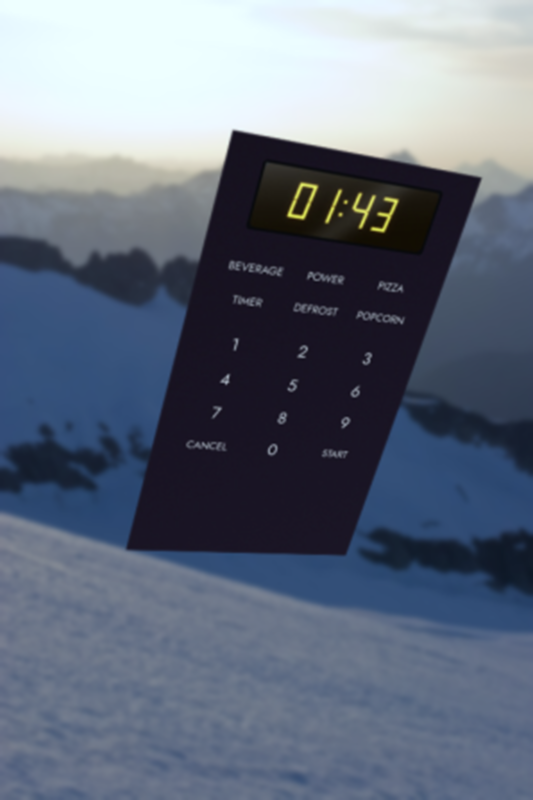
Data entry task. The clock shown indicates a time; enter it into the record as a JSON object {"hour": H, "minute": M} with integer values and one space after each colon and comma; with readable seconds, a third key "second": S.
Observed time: {"hour": 1, "minute": 43}
